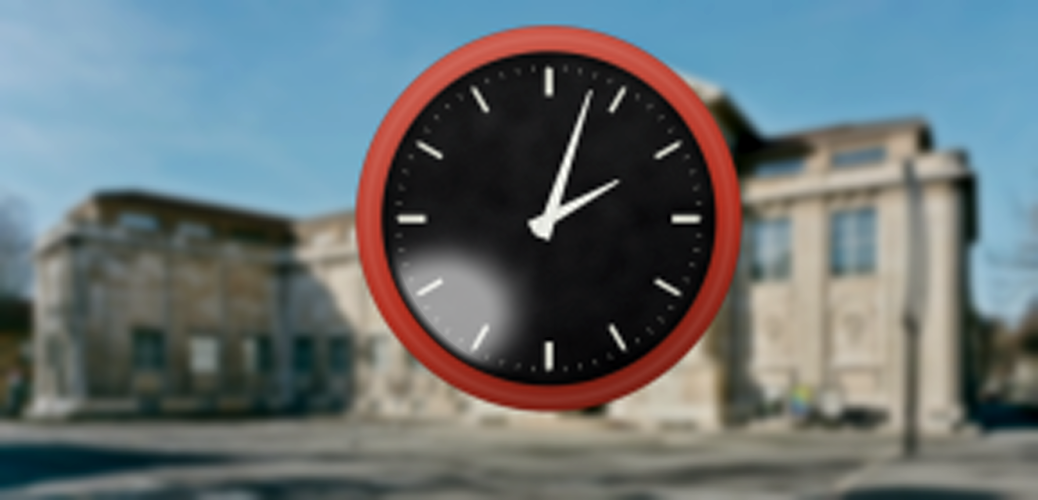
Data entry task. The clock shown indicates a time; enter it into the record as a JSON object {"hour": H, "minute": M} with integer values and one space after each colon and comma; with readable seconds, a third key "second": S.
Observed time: {"hour": 2, "minute": 3}
